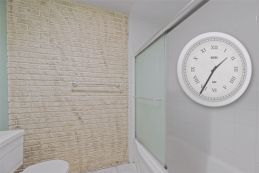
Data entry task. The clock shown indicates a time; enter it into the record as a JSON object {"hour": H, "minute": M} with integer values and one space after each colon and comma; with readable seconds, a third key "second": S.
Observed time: {"hour": 1, "minute": 35}
